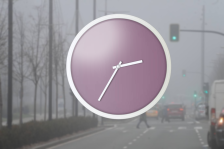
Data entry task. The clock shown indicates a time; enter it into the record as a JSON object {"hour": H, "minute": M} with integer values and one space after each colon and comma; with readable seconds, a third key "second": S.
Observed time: {"hour": 2, "minute": 35}
